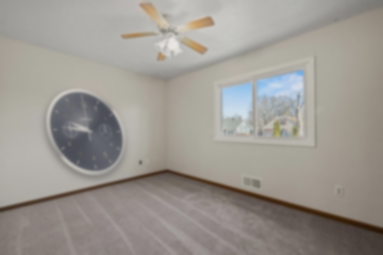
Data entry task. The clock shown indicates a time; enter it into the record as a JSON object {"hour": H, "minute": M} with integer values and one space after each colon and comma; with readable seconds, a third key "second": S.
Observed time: {"hour": 9, "minute": 46}
